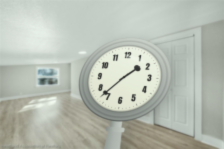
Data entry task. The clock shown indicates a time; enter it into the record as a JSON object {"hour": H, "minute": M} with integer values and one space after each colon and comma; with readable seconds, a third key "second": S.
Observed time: {"hour": 1, "minute": 37}
